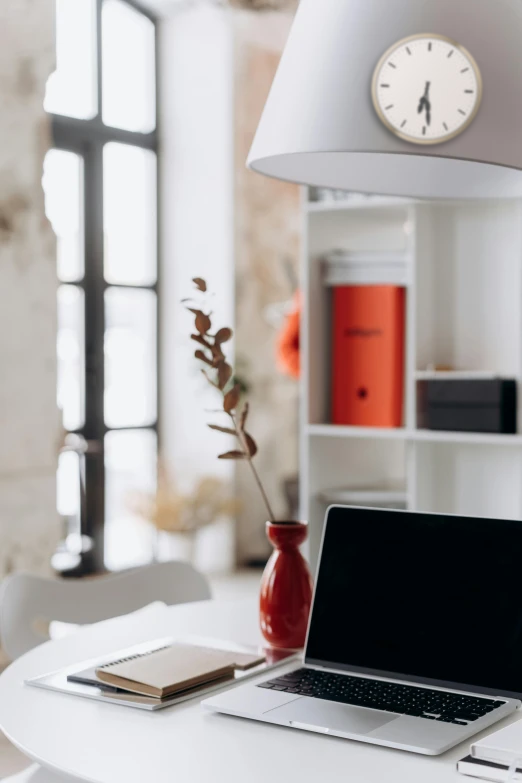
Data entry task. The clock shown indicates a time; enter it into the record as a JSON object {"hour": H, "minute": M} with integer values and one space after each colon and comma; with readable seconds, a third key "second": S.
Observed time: {"hour": 6, "minute": 29}
